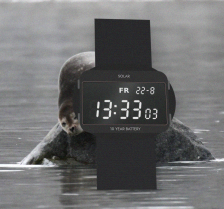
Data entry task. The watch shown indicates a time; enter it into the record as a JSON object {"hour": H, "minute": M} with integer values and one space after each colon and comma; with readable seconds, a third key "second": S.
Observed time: {"hour": 13, "minute": 33, "second": 3}
